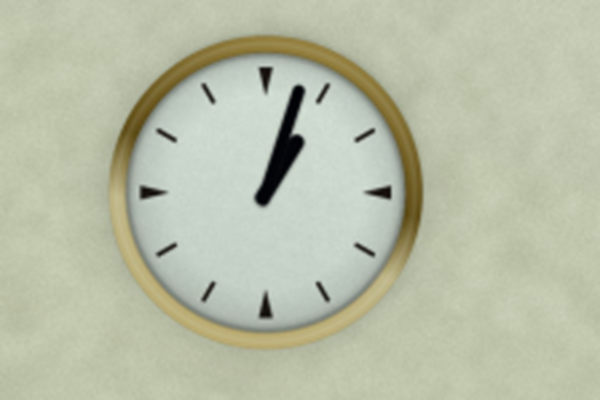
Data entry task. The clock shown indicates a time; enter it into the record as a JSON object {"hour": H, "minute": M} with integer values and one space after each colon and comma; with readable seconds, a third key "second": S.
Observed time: {"hour": 1, "minute": 3}
